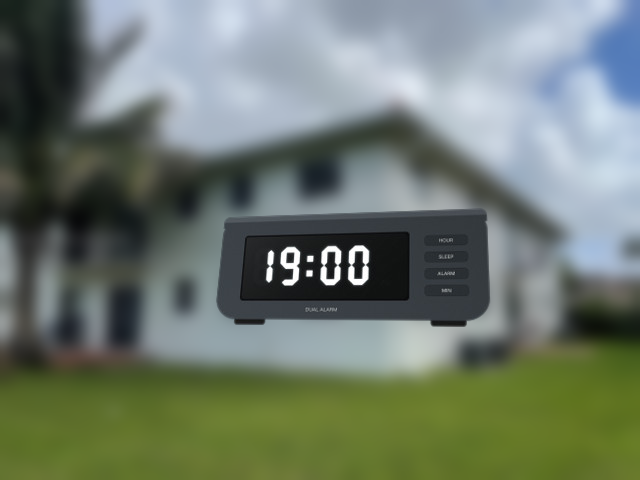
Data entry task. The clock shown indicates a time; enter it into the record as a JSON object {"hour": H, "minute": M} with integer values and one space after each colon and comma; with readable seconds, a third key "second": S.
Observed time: {"hour": 19, "minute": 0}
